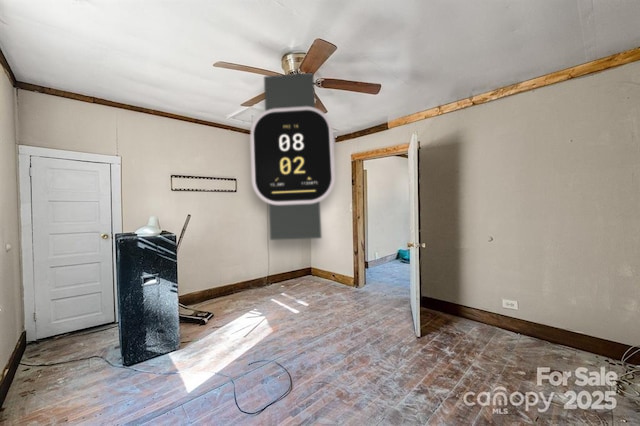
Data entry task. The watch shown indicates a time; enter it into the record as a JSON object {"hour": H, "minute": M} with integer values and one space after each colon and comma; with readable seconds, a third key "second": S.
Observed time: {"hour": 8, "minute": 2}
